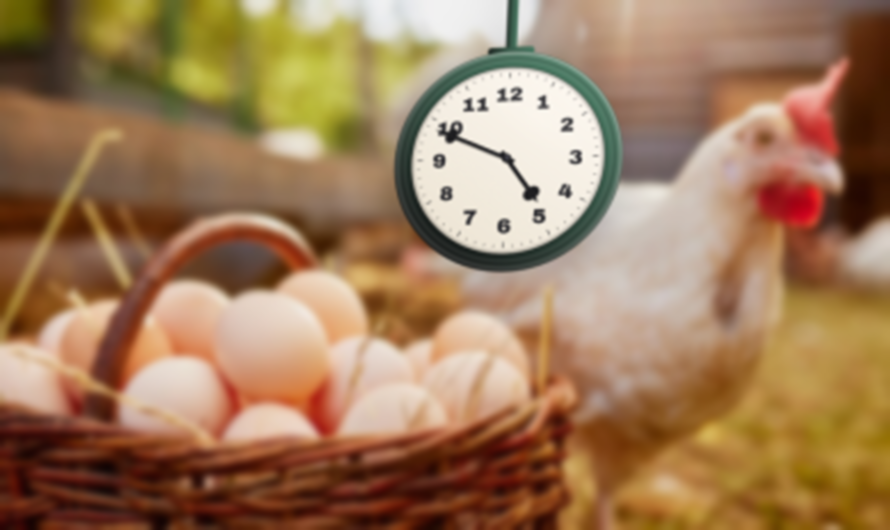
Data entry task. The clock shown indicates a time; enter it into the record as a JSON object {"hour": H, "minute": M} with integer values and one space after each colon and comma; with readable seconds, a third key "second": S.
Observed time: {"hour": 4, "minute": 49}
